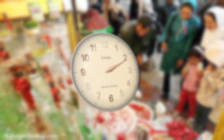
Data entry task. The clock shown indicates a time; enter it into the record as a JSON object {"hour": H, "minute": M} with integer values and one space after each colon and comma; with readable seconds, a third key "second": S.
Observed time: {"hour": 2, "minute": 11}
